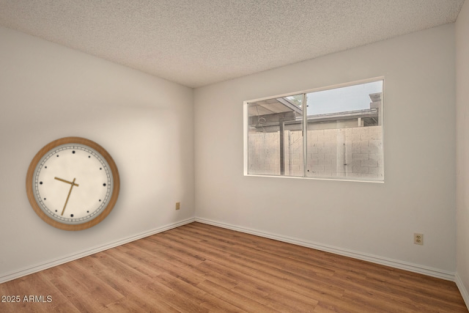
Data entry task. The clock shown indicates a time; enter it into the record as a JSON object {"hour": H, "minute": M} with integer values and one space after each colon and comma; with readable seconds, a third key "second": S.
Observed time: {"hour": 9, "minute": 33}
